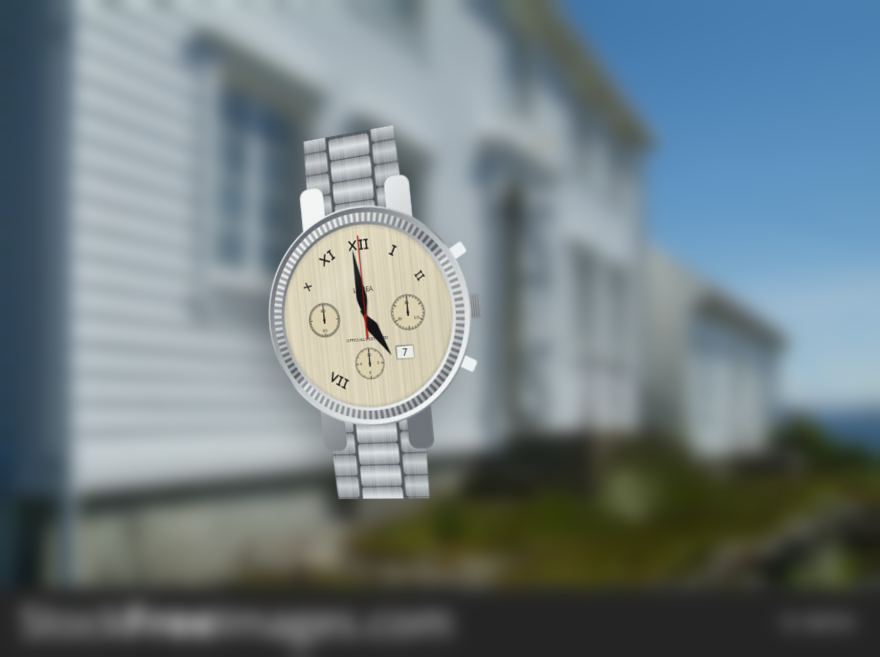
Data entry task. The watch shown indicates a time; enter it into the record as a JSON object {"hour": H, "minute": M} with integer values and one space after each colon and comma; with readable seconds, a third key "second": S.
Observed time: {"hour": 4, "minute": 59}
